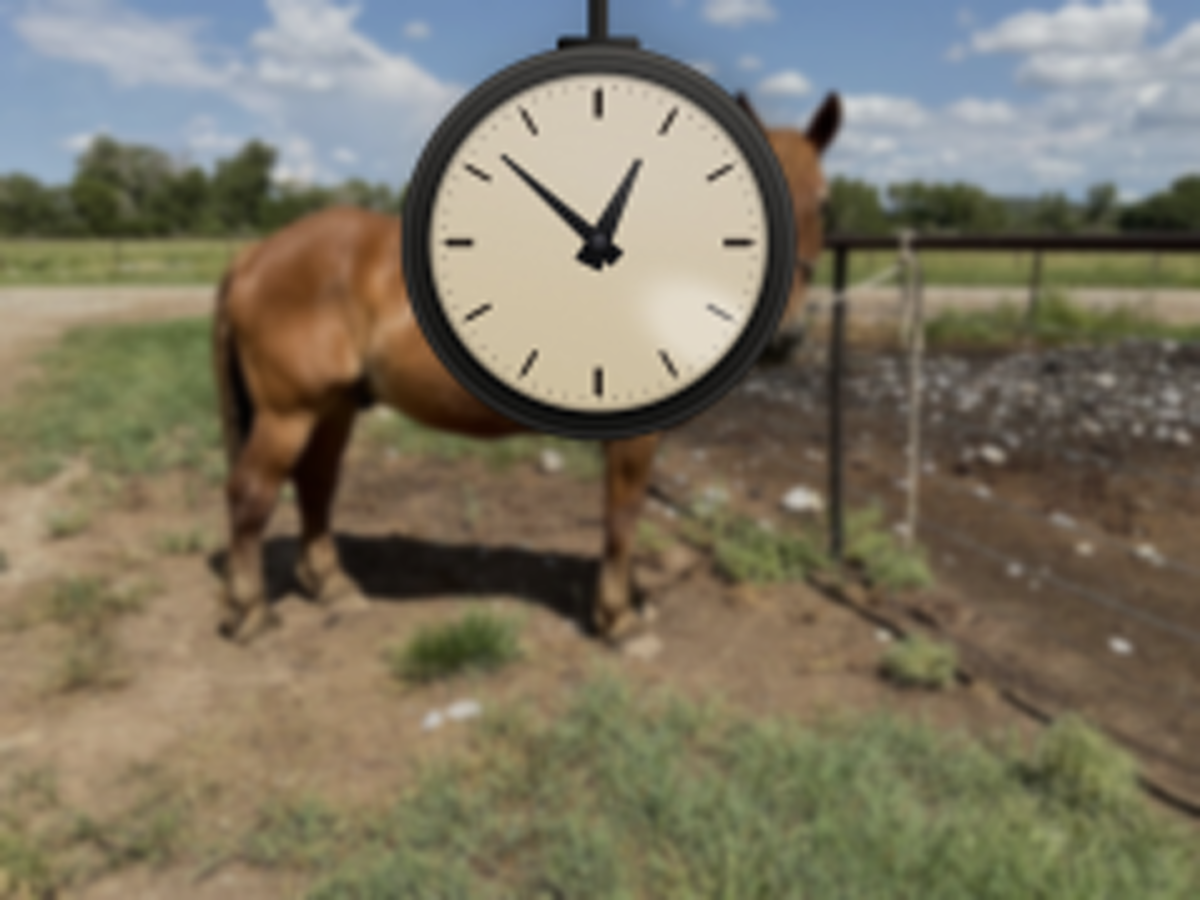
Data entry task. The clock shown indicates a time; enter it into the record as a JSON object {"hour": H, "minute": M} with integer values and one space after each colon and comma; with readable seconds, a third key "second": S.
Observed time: {"hour": 12, "minute": 52}
